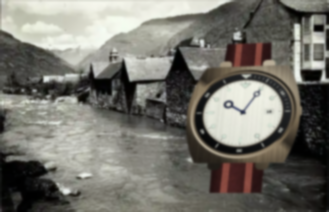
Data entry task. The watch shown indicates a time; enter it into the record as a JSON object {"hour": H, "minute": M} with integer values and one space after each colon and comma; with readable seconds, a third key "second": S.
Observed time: {"hour": 10, "minute": 5}
